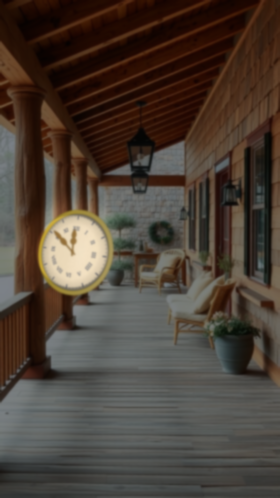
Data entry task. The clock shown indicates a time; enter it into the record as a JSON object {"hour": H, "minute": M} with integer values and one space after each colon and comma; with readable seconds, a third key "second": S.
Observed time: {"hour": 11, "minute": 51}
